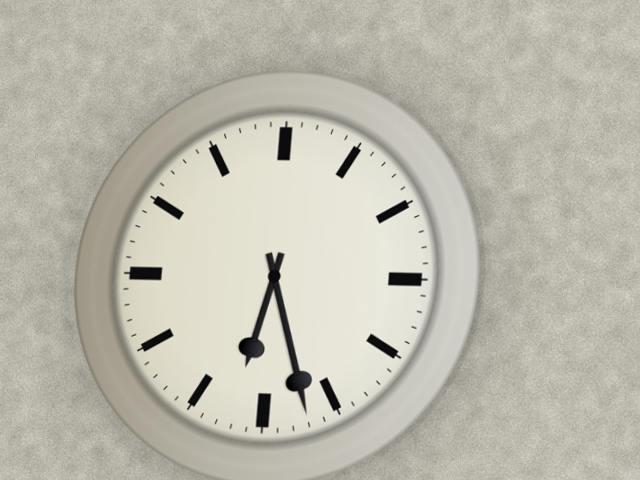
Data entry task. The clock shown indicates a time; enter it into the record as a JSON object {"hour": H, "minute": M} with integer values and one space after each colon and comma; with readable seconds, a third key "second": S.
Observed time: {"hour": 6, "minute": 27}
